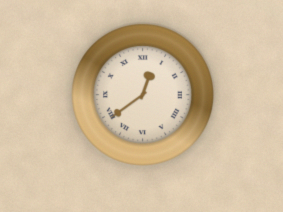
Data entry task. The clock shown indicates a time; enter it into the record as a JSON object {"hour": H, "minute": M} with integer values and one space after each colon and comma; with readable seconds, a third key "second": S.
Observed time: {"hour": 12, "minute": 39}
